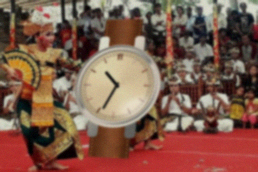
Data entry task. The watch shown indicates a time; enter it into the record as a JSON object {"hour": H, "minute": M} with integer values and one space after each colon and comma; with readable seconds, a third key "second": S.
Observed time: {"hour": 10, "minute": 34}
